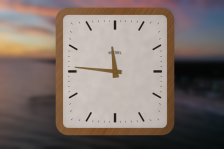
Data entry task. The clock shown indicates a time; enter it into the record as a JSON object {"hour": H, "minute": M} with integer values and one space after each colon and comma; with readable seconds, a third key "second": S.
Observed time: {"hour": 11, "minute": 46}
